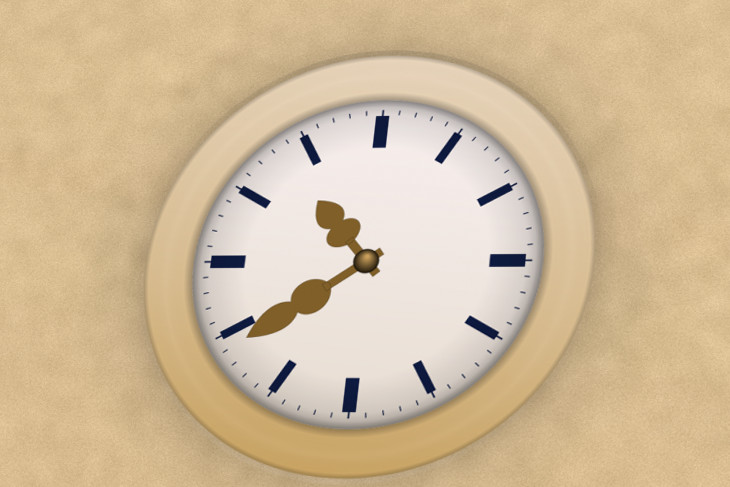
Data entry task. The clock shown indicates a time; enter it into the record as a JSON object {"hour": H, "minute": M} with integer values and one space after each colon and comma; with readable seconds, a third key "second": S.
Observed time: {"hour": 10, "minute": 39}
